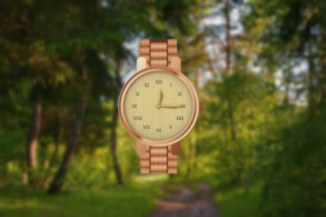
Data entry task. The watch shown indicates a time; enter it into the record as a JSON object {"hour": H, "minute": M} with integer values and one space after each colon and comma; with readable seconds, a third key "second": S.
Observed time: {"hour": 12, "minute": 15}
